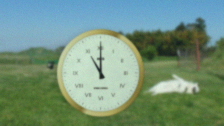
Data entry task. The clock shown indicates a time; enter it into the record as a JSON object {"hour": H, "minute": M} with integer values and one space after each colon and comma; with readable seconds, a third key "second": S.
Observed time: {"hour": 11, "minute": 0}
